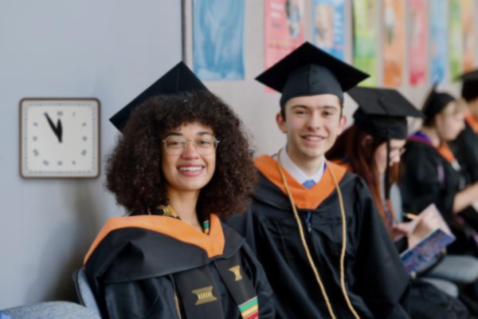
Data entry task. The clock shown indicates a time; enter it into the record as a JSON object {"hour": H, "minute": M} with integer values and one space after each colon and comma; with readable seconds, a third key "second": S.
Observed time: {"hour": 11, "minute": 55}
